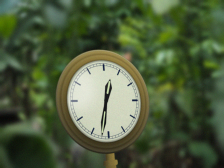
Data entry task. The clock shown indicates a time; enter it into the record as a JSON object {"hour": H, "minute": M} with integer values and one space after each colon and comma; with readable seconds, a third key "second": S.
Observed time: {"hour": 12, "minute": 32}
